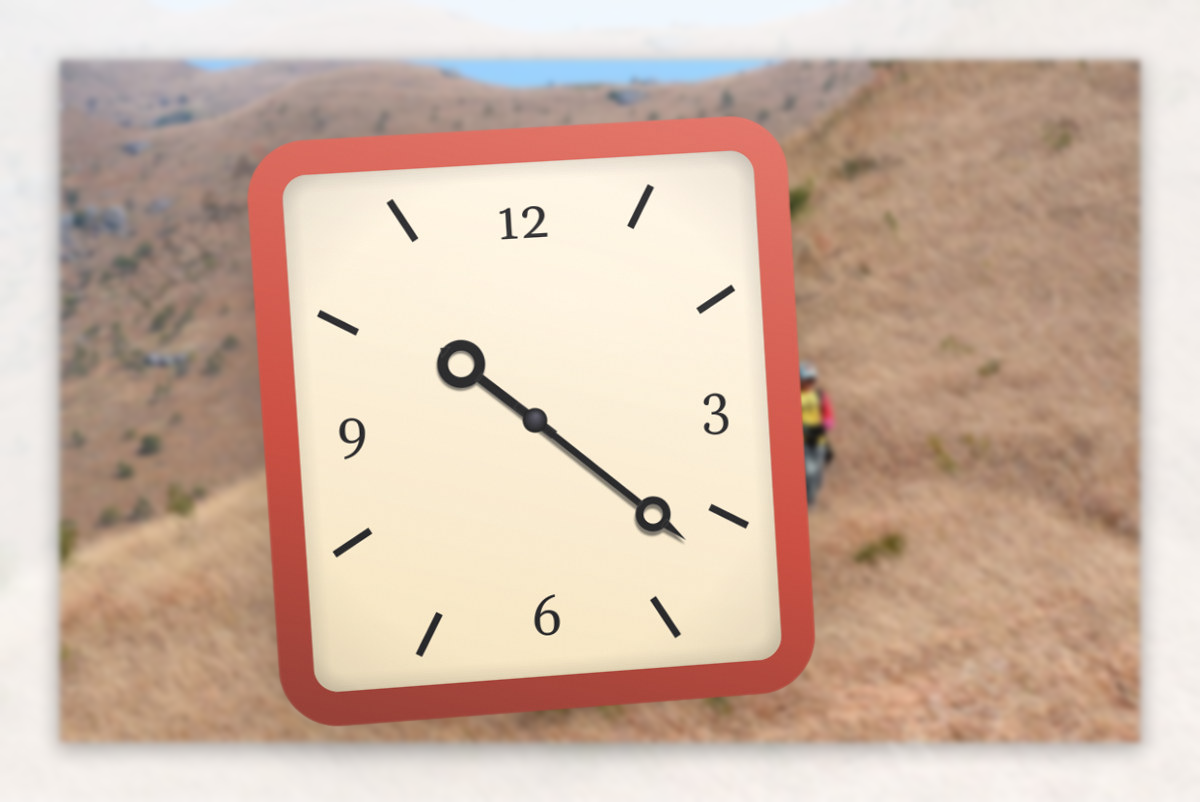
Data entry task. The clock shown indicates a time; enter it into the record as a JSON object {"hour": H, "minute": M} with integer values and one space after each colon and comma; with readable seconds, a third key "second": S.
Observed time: {"hour": 10, "minute": 22}
